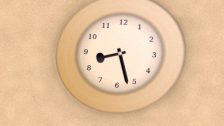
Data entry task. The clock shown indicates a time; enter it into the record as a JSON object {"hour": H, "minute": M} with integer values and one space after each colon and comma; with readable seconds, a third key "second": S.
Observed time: {"hour": 8, "minute": 27}
